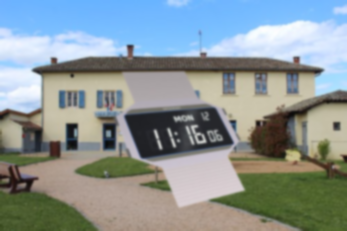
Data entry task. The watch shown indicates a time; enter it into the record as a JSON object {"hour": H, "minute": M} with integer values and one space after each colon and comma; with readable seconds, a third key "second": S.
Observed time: {"hour": 11, "minute": 16, "second": 6}
